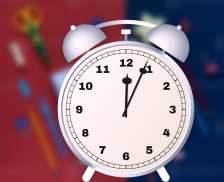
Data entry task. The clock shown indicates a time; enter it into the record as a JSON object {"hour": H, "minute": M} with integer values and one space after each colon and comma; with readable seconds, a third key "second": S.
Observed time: {"hour": 12, "minute": 4}
